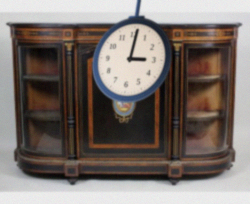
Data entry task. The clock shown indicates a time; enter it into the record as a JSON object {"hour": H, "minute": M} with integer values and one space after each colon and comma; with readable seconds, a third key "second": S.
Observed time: {"hour": 3, "minute": 1}
